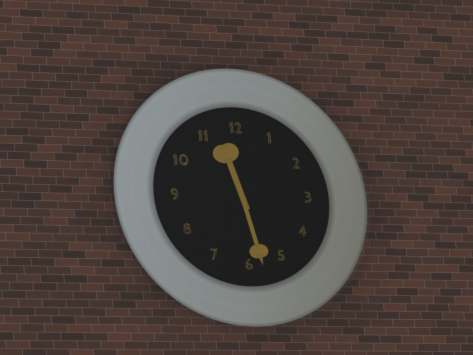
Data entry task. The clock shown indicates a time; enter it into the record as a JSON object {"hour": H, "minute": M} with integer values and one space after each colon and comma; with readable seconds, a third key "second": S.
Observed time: {"hour": 11, "minute": 28}
